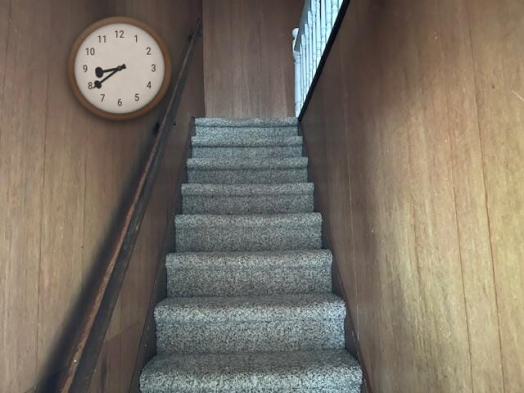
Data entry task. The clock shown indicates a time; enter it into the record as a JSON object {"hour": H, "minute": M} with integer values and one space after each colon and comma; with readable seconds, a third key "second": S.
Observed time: {"hour": 8, "minute": 39}
